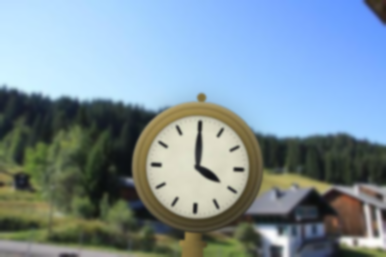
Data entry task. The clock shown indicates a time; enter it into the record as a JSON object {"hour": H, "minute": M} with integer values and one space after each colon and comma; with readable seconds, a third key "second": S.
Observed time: {"hour": 4, "minute": 0}
